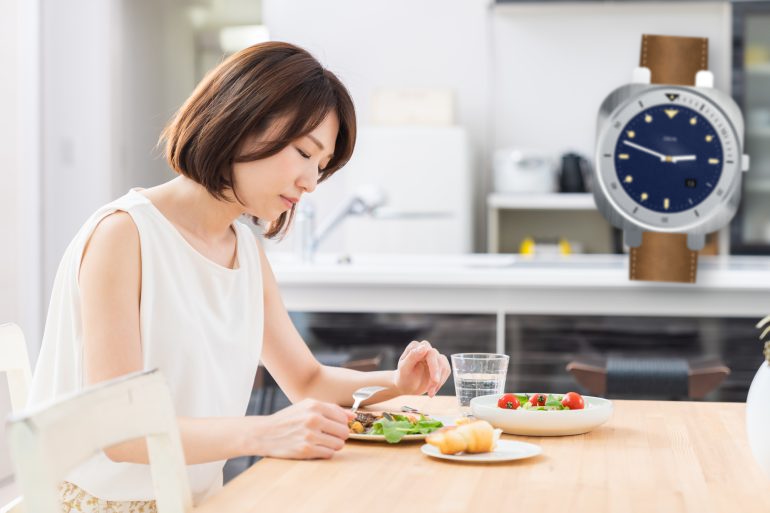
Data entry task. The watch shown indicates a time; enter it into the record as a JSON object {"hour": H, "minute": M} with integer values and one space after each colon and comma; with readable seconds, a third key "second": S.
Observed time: {"hour": 2, "minute": 48}
